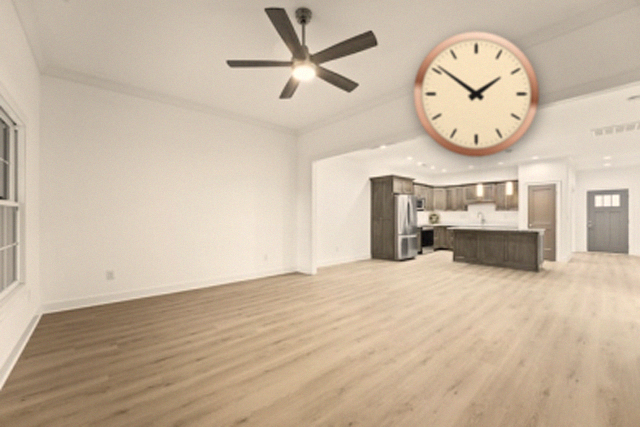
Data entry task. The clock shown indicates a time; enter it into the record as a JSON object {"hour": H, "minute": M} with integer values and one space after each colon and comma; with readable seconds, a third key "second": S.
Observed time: {"hour": 1, "minute": 51}
